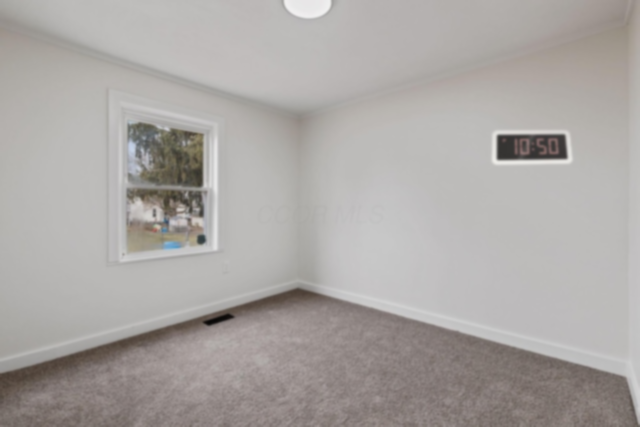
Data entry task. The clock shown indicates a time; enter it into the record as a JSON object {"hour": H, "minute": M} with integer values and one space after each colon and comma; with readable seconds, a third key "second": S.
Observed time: {"hour": 10, "minute": 50}
